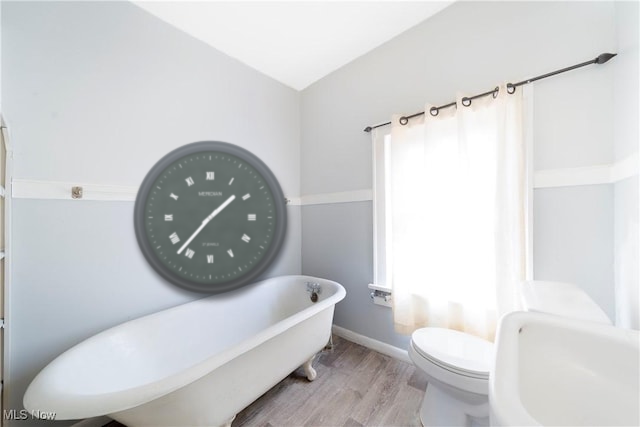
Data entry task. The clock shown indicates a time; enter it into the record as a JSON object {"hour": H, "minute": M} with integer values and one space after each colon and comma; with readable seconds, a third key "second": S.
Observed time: {"hour": 1, "minute": 37}
